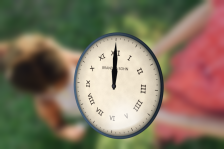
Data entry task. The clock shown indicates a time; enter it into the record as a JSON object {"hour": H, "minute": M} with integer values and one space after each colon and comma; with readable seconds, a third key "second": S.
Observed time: {"hour": 12, "minute": 0}
